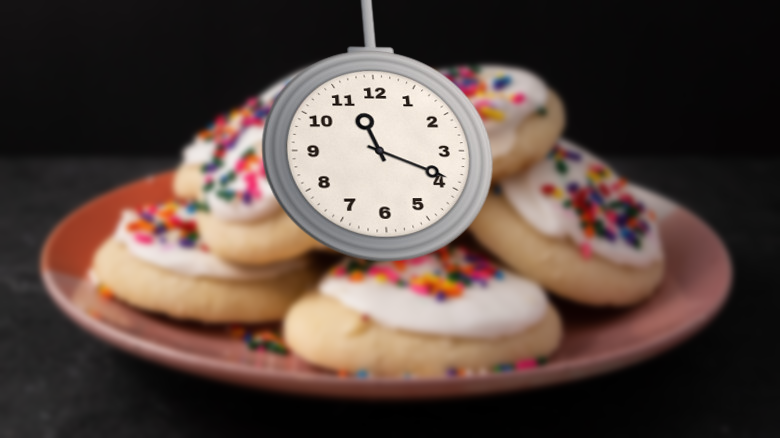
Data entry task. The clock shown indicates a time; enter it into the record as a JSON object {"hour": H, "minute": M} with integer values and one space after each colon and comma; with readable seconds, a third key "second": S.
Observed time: {"hour": 11, "minute": 19}
